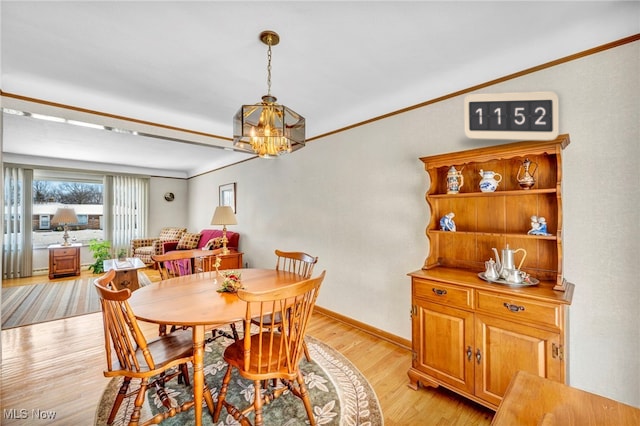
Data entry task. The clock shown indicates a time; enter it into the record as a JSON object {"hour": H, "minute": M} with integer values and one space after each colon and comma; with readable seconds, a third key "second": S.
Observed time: {"hour": 11, "minute": 52}
